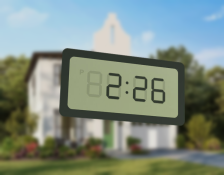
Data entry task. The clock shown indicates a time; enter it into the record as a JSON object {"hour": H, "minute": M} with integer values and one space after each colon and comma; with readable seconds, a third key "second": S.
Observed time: {"hour": 2, "minute": 26}
